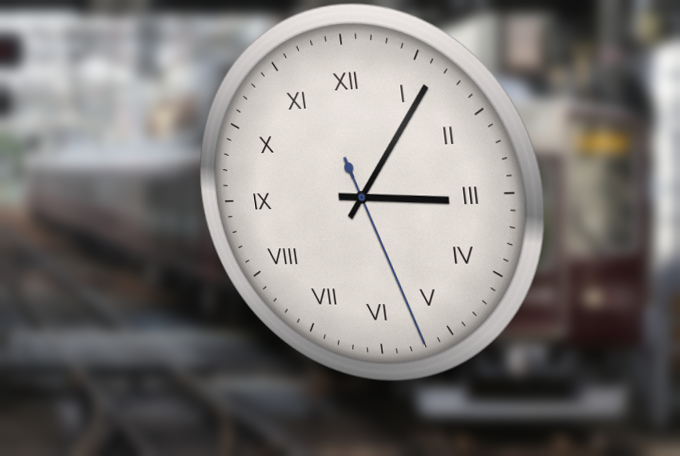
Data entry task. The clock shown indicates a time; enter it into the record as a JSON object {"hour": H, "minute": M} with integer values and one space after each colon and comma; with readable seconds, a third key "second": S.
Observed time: {"hour": 3, "minute": 6, "second": 27}
